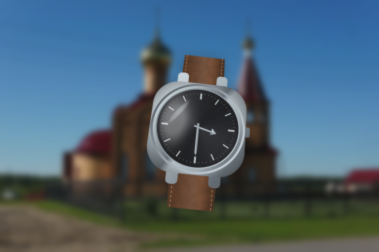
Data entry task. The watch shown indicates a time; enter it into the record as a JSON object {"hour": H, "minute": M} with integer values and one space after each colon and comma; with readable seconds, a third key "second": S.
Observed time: {"hour": 3, "minute": 30}
